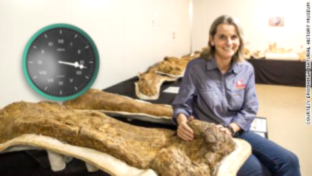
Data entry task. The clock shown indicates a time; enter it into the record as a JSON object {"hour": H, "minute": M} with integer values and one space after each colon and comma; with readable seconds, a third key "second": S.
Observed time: {"hour": 3, "minute": 17}
